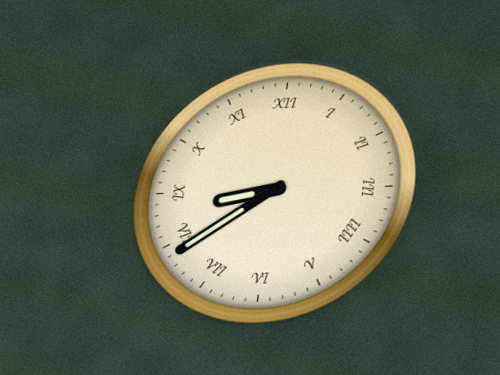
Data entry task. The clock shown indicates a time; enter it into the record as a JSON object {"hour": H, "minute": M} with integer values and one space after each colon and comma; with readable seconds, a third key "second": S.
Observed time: {"hour": 8, "minute": 39}
